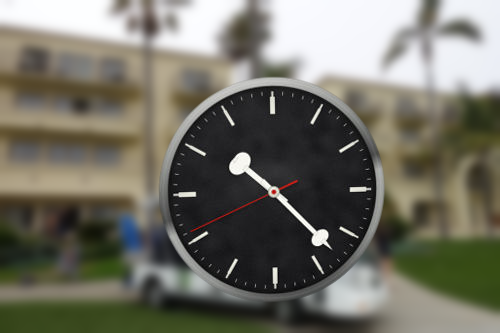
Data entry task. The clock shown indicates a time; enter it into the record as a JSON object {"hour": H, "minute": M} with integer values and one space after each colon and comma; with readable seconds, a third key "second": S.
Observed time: {"hour": 10, "minute": 22, "second": 41}
